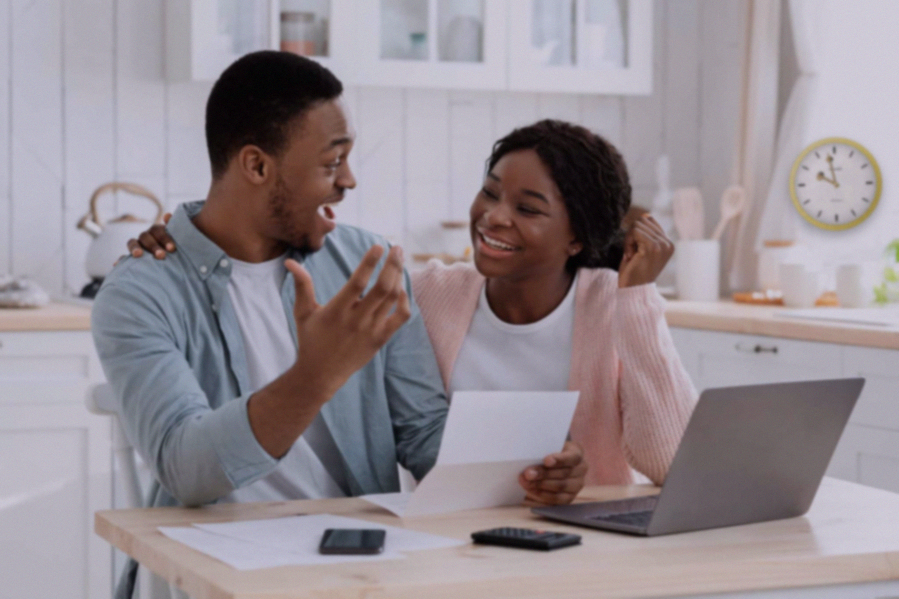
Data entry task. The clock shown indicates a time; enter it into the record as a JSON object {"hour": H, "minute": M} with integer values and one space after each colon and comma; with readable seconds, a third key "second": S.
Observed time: {"hour": 9, "minute": 58}
